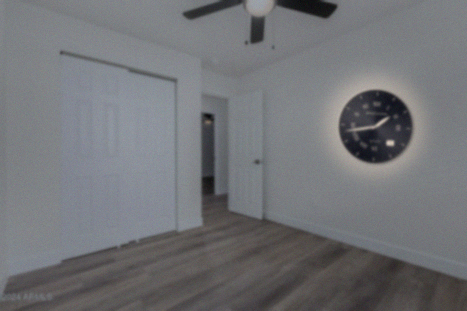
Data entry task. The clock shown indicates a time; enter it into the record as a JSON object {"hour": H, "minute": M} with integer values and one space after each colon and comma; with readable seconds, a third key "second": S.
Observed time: {"hour": 1, "minute": 43}
